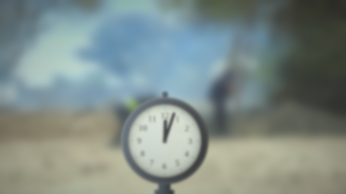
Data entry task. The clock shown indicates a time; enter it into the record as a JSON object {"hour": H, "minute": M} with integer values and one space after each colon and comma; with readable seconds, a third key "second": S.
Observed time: {"hour": 12, "minute": 3}
